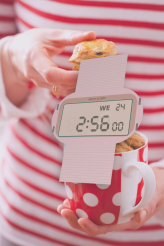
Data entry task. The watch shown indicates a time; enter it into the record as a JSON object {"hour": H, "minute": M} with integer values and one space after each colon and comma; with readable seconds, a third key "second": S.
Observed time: {"hour": 2, "minute": 56, "second": 0}
